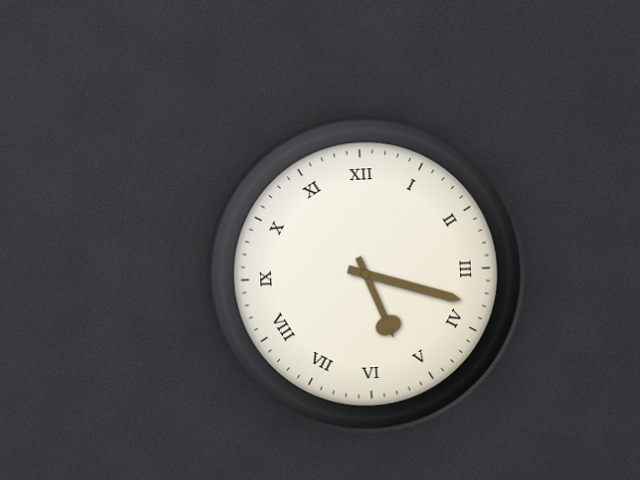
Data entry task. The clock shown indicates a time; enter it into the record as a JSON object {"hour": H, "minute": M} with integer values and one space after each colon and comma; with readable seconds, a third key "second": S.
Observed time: {"hour": 5, "minute": 18}
